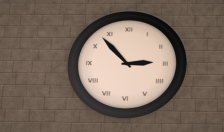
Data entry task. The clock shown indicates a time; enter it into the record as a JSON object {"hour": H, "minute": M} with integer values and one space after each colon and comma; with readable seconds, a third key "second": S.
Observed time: {"hour": 2, "minute": 53}
